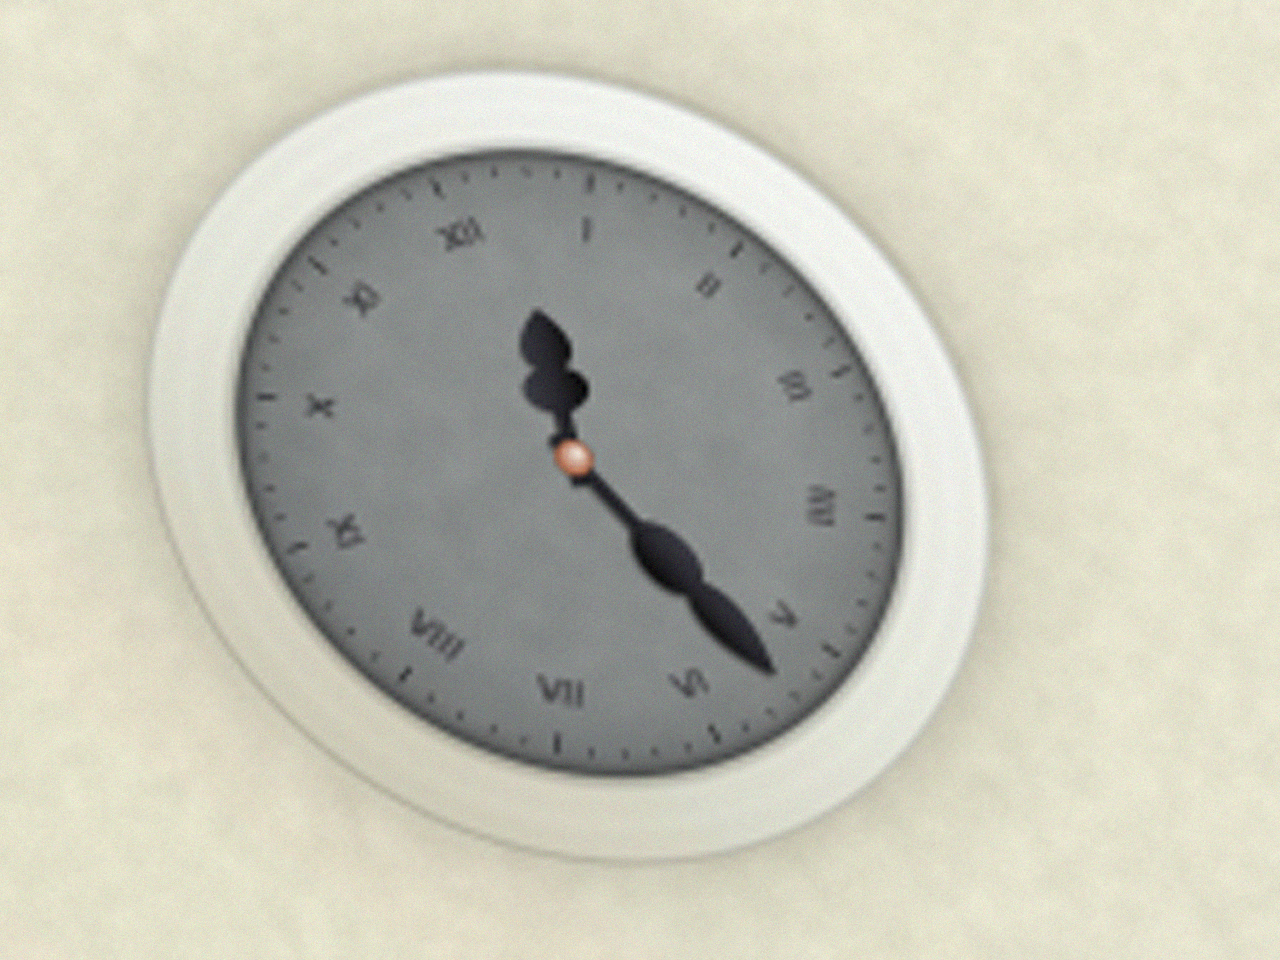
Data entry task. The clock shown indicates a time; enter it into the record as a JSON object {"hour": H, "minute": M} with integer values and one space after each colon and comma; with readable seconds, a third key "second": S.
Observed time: {"hour": 12, "minute": 27}
